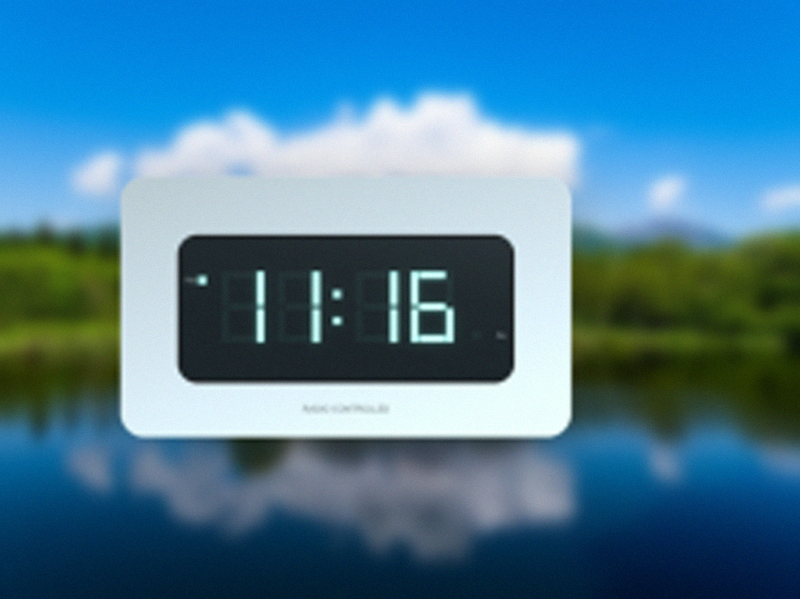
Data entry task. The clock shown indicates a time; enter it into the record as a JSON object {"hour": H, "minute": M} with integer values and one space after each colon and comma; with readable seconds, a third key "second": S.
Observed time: {"hour": 11, "minute": 16}
